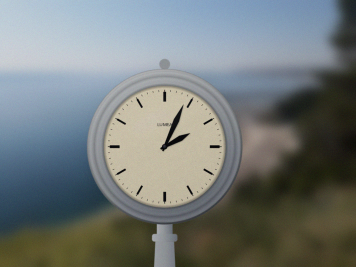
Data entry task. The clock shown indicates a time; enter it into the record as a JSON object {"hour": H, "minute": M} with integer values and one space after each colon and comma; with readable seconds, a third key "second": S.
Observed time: {"hour": 2, "minute": 4}
